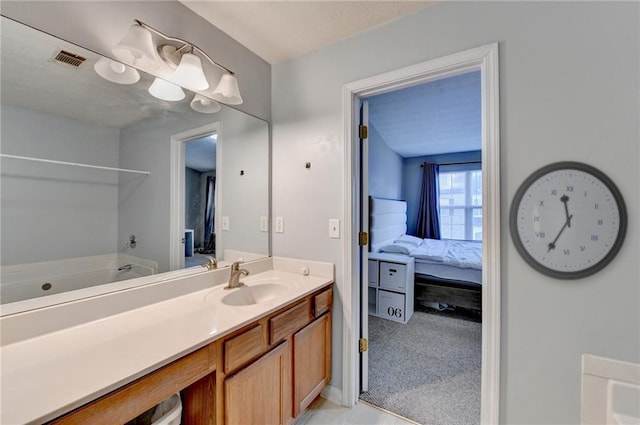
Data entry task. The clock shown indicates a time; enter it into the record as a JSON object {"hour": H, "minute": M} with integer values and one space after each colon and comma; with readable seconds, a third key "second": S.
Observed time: {"hour": 11, "minute": 35}
